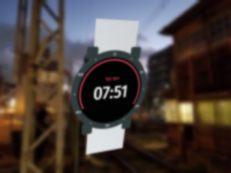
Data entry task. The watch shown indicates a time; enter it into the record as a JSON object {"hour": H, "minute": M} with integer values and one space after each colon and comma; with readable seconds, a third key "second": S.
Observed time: {"hour": 7, "minute": 51}
